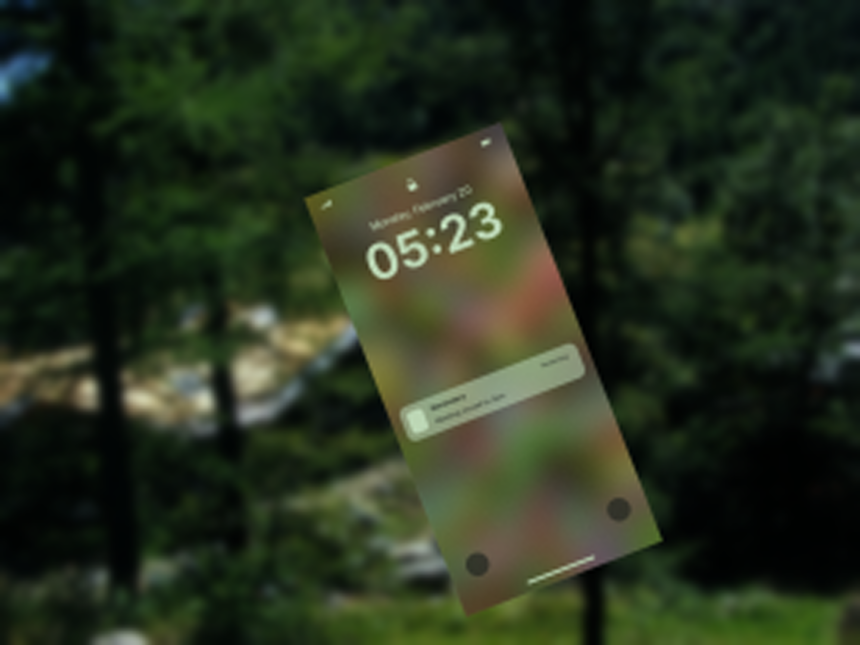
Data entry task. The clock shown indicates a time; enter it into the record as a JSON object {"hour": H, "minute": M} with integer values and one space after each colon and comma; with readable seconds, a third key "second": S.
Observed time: {"hour": 5, "minute": 23}
